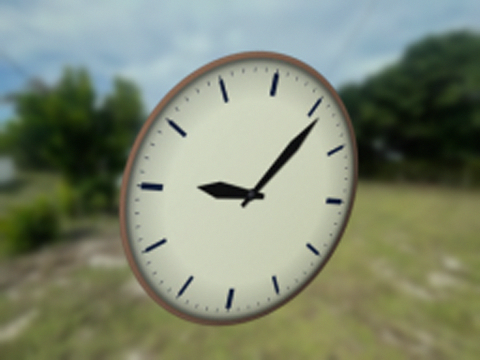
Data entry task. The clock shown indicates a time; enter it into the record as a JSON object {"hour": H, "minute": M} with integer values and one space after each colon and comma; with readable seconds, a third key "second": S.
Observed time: {"hour": 9, "minute": 6}
